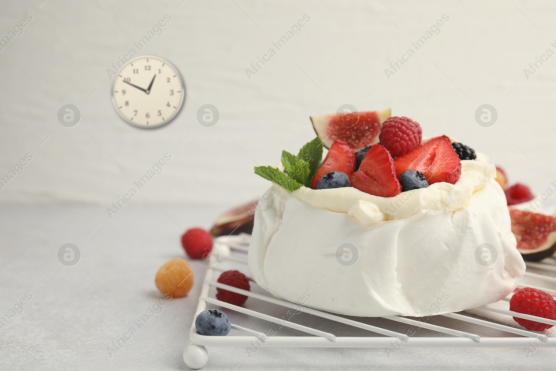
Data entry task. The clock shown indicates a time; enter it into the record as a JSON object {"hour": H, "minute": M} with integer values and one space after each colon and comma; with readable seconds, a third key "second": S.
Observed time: {"hour": 12, "minute": 49}
